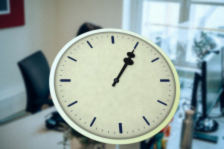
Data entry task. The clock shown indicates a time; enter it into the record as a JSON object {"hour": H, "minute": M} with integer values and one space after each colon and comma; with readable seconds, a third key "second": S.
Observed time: {"hour": 1, "minute": 5}
